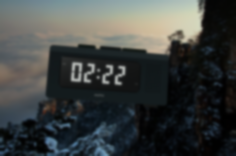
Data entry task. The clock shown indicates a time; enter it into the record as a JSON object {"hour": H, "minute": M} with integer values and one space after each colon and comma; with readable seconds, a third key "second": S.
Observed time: {"hour": 2, "minute": 22}
